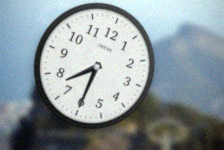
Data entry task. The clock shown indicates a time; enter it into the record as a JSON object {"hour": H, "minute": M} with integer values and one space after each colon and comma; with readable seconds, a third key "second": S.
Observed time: {"hour": 7, "minute": 30}
